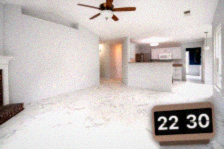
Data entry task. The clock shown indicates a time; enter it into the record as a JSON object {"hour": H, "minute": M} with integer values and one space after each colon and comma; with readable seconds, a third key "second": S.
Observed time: {"hour": 22, "minute": 30}
